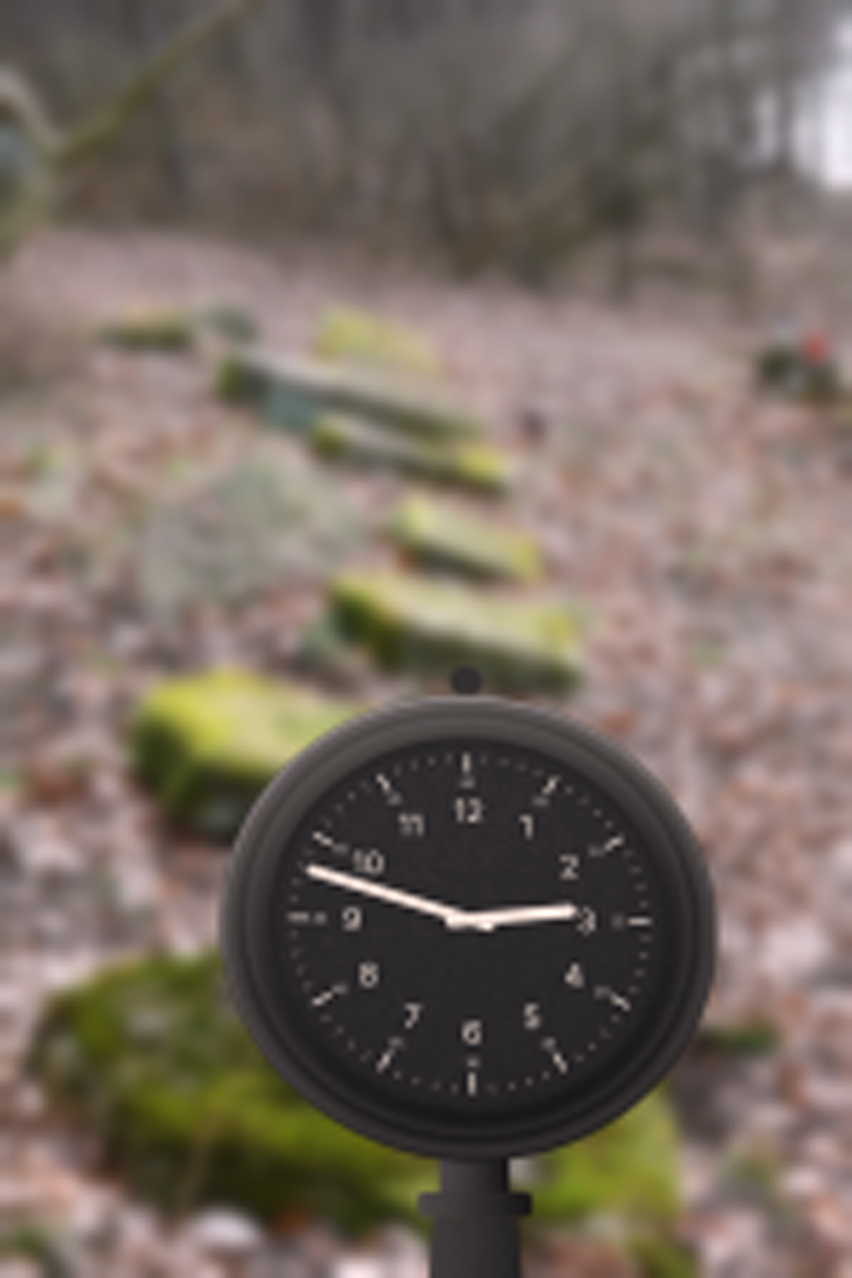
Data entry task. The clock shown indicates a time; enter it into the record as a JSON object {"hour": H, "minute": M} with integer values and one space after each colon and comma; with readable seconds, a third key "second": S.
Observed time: {"hour": 2, "minute": 48}
